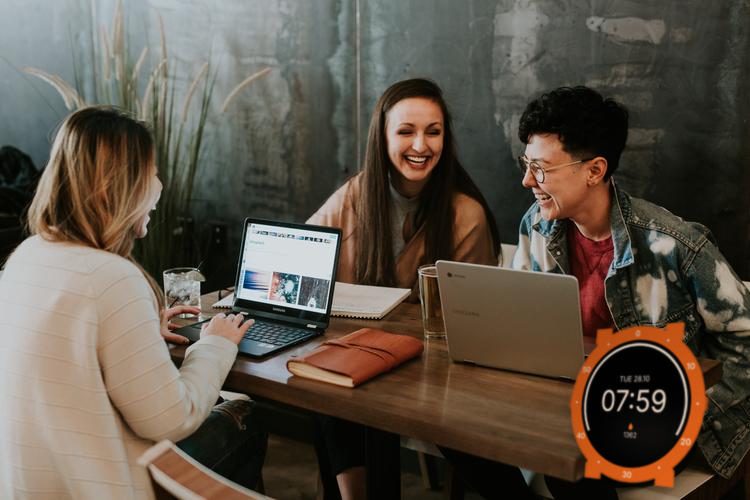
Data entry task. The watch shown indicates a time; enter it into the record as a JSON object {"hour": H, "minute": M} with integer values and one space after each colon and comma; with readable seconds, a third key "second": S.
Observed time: {"hour": 7, "minute": 59}
